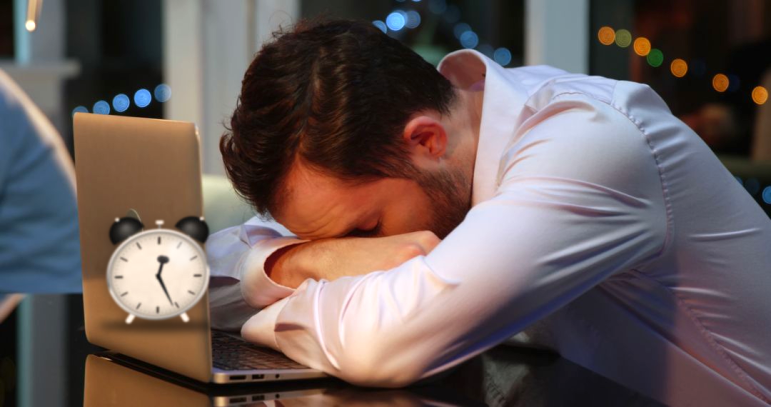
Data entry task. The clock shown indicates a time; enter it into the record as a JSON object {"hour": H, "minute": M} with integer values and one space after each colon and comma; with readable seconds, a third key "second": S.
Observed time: {"hour": 12, "minute": 26}
